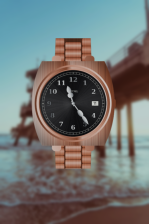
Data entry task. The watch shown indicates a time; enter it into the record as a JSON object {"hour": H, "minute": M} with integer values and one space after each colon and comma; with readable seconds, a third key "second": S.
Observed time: {"hour": 11, "minute": 24}
